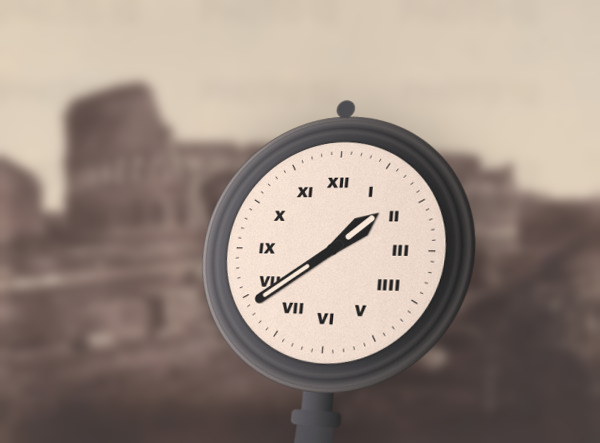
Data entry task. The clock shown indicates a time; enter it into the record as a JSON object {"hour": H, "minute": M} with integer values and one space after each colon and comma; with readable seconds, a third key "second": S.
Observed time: {"hour": 1, "minute": 39}
